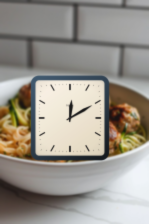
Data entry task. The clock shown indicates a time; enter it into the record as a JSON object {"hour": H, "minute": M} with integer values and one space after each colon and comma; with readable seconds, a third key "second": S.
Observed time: {"hour": 12, "minute": 10}
